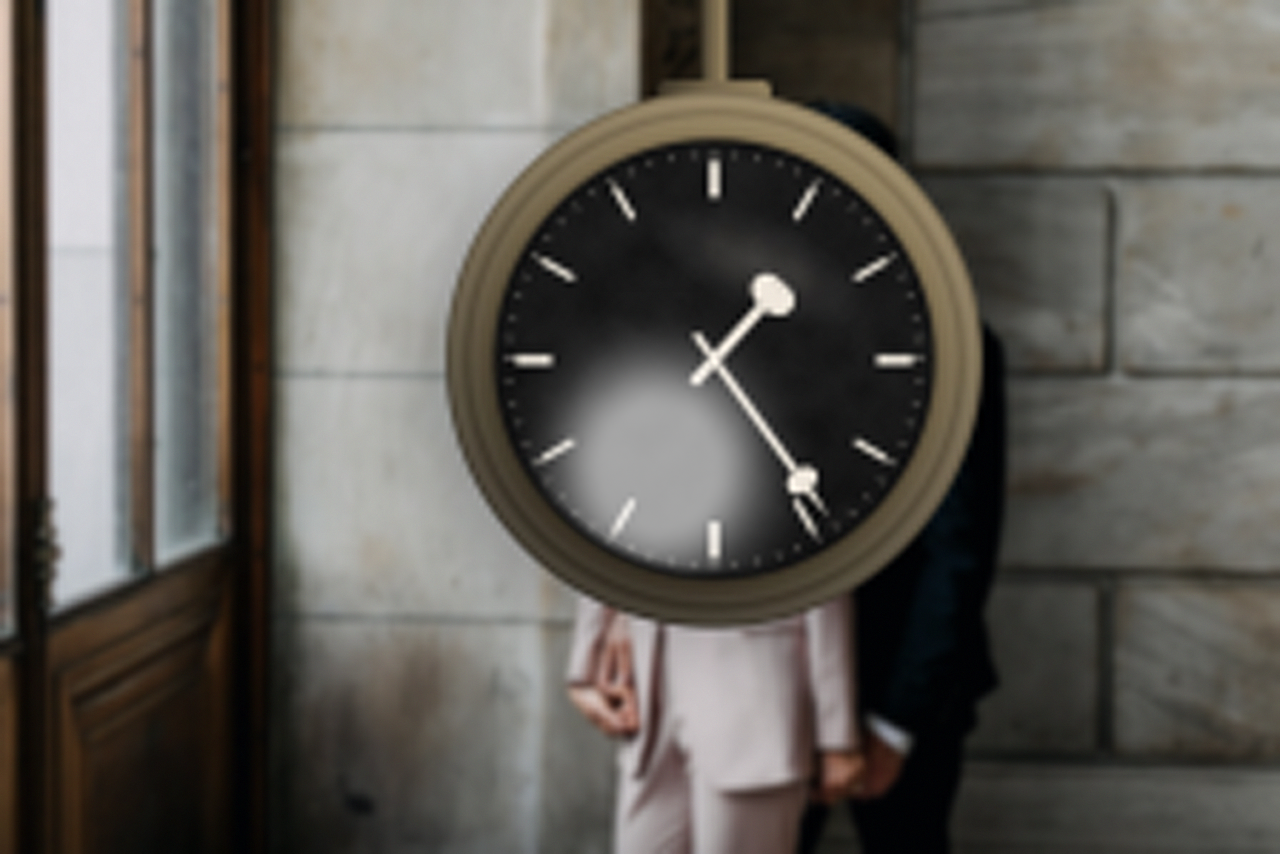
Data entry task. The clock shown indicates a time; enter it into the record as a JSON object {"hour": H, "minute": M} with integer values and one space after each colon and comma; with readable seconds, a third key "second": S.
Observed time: {"hour": 1, "minute": 24}
